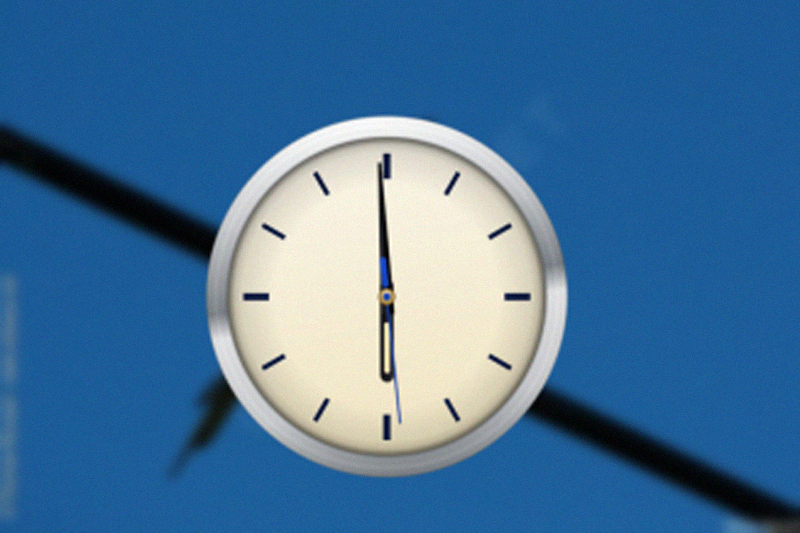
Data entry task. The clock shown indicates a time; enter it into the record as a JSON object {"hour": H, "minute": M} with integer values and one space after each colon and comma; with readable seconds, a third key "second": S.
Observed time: {"hour": 5, "minute": 59, "second": 29}
